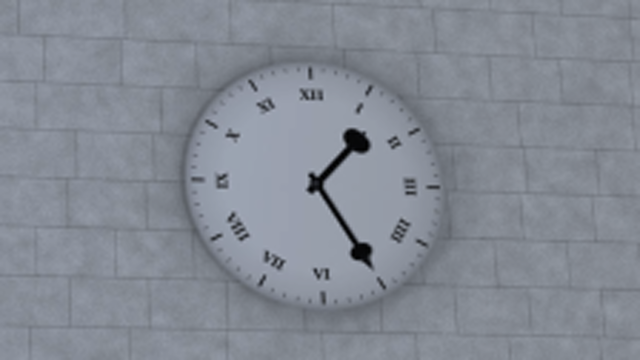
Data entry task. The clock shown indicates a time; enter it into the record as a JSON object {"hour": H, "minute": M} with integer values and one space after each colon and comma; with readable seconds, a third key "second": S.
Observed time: {"hour": 1, "minute": 25}
